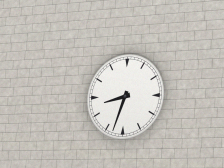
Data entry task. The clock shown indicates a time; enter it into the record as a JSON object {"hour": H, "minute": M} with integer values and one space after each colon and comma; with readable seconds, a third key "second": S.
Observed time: {"hour": 8, "minute": 33}
